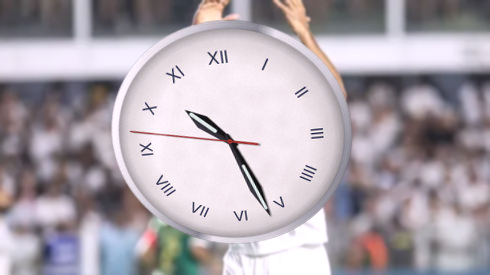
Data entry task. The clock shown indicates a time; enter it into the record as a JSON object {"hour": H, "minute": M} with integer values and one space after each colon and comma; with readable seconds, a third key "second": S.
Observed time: {"hour": 10, "minute": 26, "second": 47}
